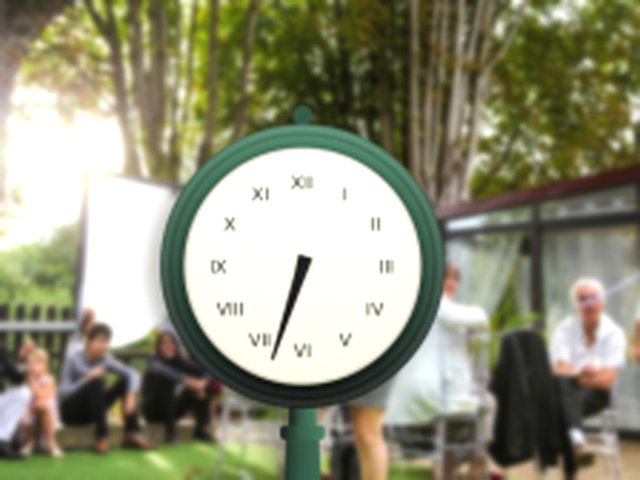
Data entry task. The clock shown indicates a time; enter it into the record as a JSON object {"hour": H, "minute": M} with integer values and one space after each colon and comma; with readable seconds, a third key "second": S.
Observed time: {"hour": 6, "minute": 33}
